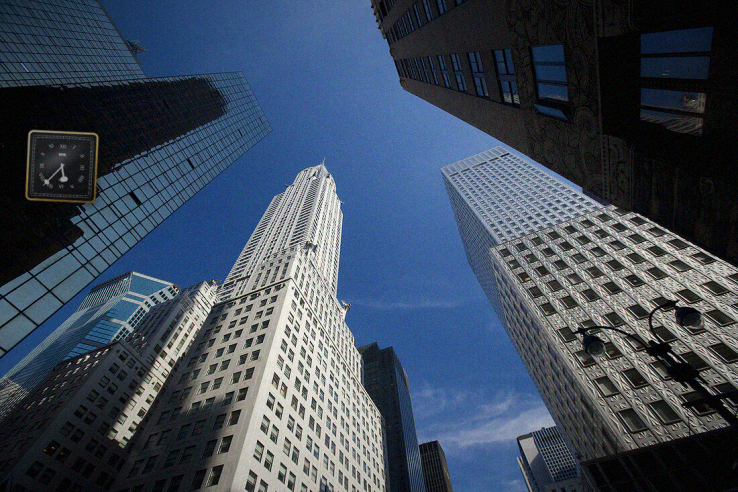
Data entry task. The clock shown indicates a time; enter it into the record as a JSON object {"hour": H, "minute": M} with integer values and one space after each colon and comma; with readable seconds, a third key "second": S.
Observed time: {"hour": 5, "minute": 37}
